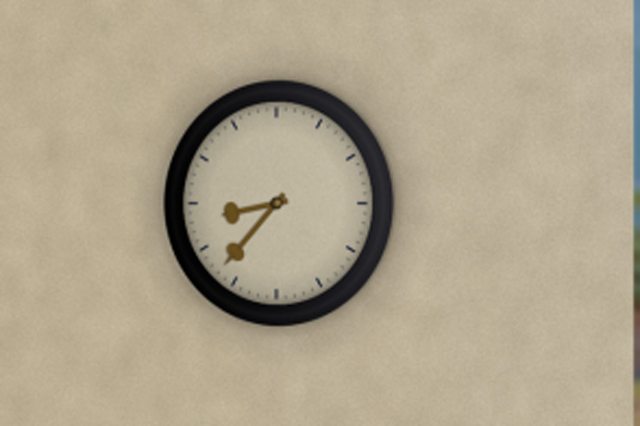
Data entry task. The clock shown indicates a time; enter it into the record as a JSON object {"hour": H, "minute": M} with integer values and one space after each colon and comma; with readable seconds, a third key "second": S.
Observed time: {"hour": 8, "minute": 37}
